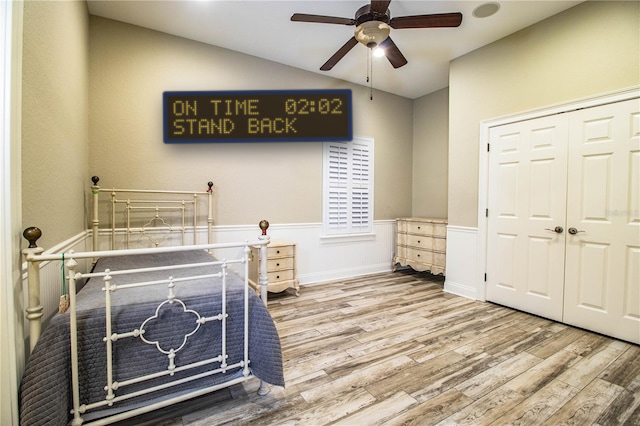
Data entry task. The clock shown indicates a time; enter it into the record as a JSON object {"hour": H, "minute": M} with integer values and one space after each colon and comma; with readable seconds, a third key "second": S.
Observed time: {"hour": 2, "minute": 2}
